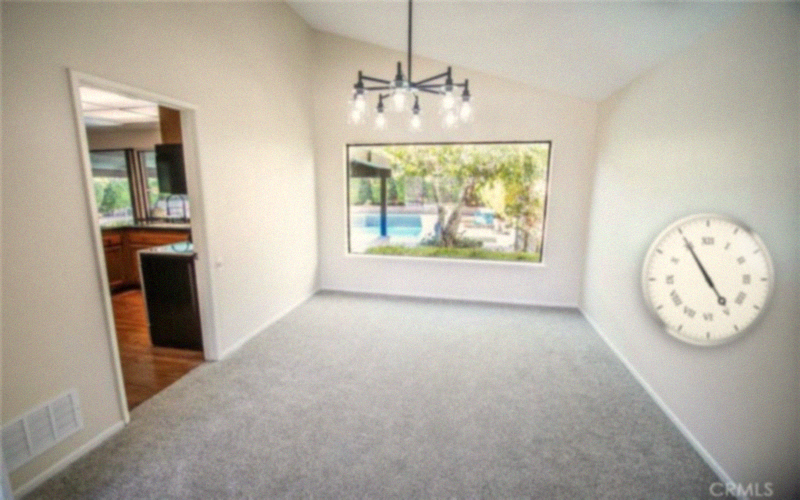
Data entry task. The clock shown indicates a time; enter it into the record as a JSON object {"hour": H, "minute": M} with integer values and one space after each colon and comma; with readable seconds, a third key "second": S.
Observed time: {"hour": 4, "minute": 55}
